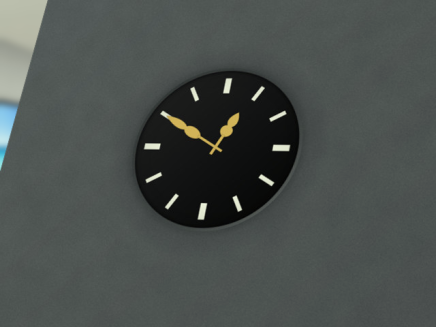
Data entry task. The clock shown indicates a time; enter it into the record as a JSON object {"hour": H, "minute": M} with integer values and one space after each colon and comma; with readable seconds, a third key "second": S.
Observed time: {"hour": 12, "minute": 50}
